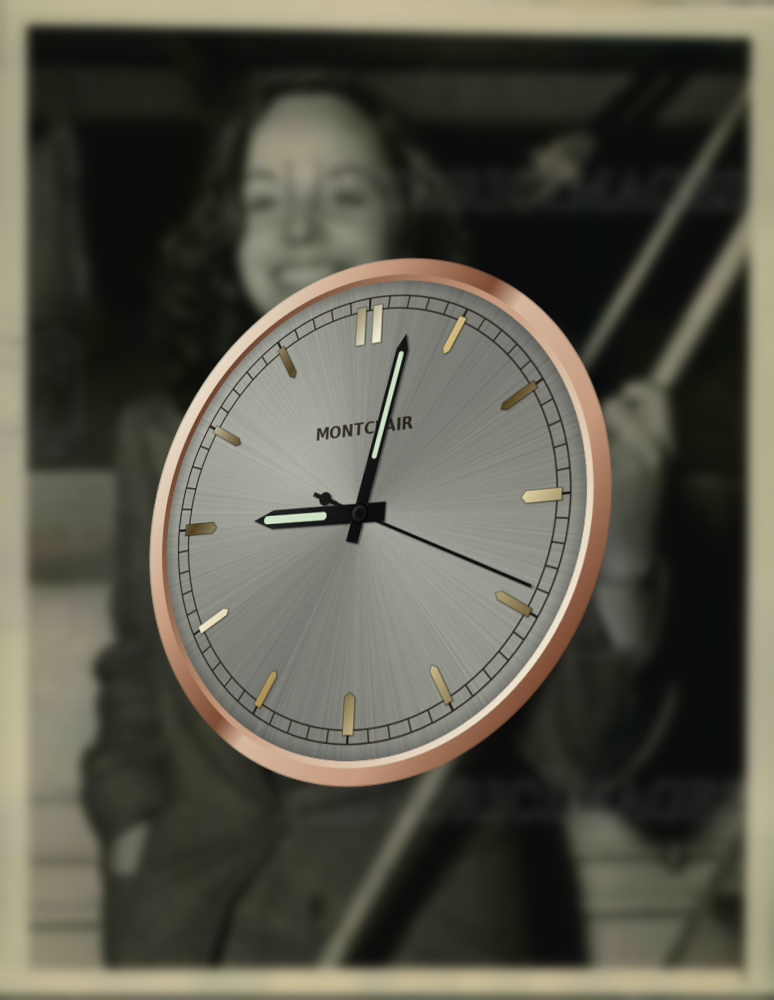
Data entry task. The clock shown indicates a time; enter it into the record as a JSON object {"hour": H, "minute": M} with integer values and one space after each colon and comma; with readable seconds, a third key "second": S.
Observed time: {"hour": 9, "minute": 2, "second": 19}
